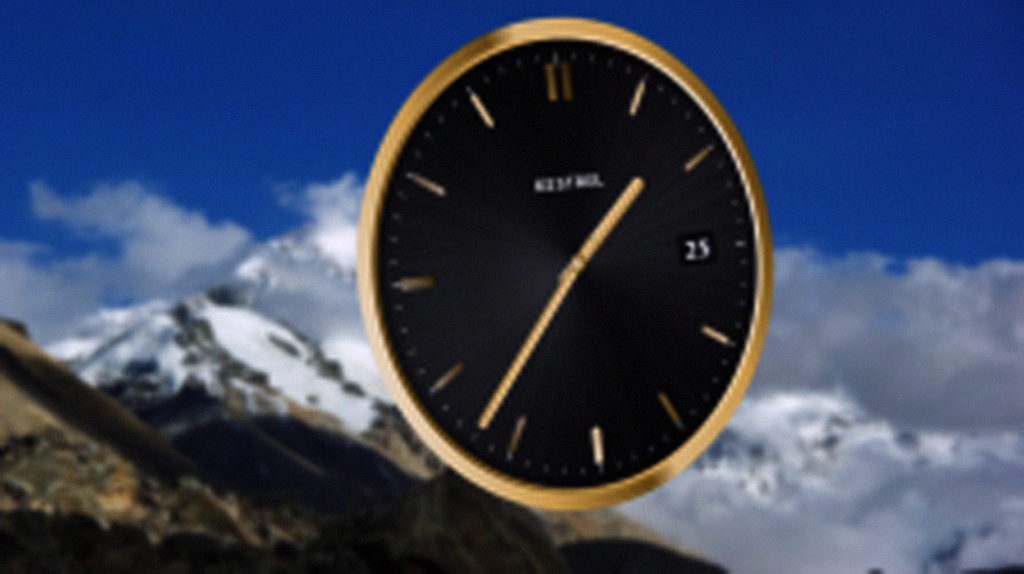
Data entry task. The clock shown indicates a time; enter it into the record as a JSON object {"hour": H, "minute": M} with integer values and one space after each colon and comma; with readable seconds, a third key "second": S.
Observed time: {"hour": 1, "minute": 37}
